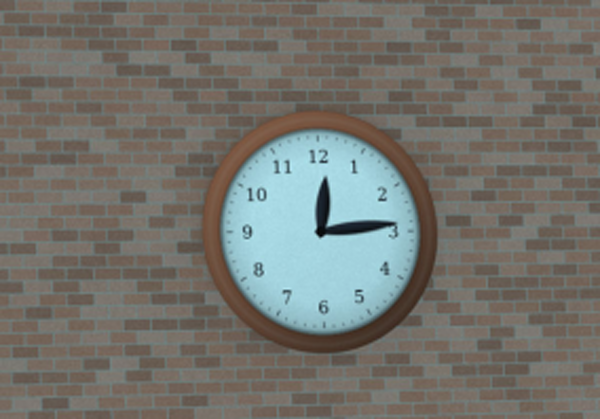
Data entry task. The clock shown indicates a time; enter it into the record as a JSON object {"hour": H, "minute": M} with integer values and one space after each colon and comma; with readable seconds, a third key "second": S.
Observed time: {"hour": 12, "minute": 14}
